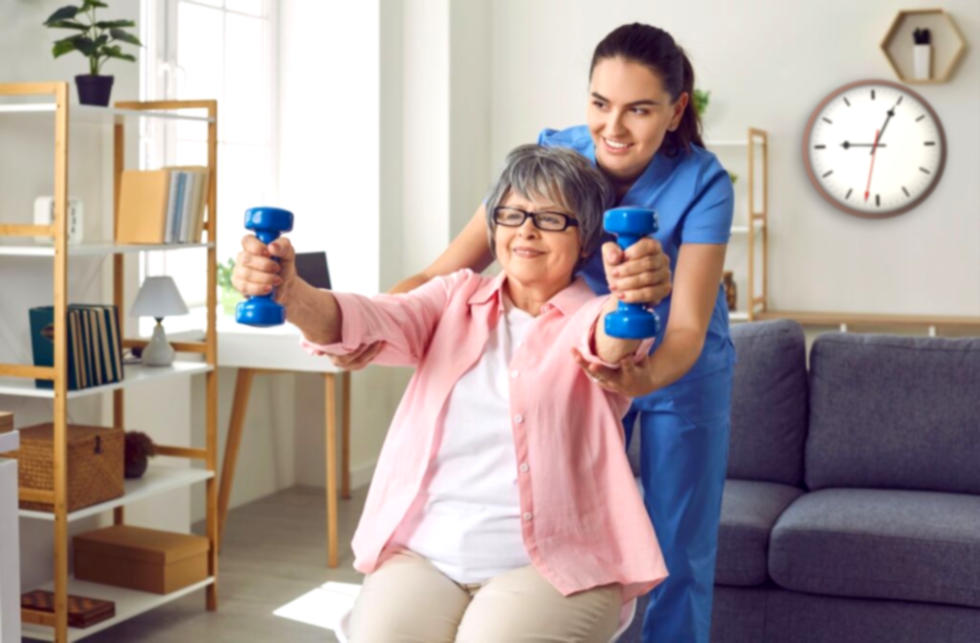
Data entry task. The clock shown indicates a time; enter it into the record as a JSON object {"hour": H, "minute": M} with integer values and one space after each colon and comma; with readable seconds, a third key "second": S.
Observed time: {"hour": 9, "minute": 4, "second": 32}
